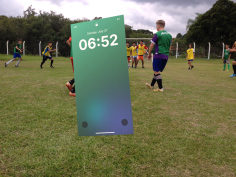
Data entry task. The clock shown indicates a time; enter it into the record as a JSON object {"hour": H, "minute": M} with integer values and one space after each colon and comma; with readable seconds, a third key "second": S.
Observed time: {"hour": 6, "minute": 52}
